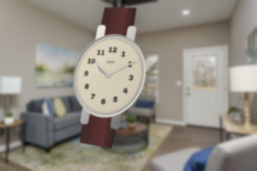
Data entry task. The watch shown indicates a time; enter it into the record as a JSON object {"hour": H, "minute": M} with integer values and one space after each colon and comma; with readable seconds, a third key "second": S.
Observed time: {"hour": 10, "minute": 10}
